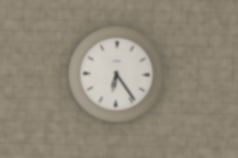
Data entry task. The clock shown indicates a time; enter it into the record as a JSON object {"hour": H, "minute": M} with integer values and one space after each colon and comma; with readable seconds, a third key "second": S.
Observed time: {"hour": 6, "minute": 24}
